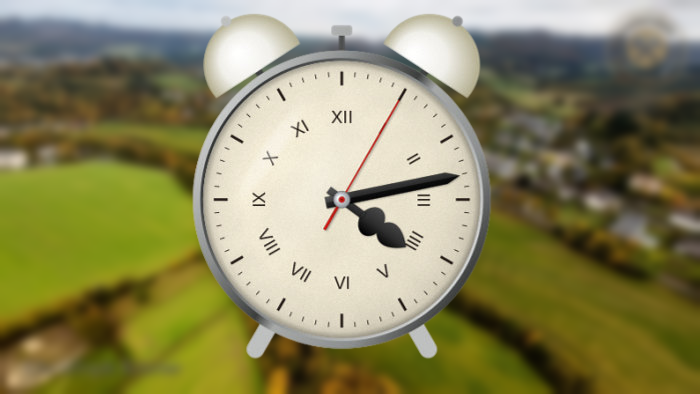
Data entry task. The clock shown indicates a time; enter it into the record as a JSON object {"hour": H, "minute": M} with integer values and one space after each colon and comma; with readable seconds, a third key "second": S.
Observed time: {"hour": 4, "minute": 13, "second": 5}
